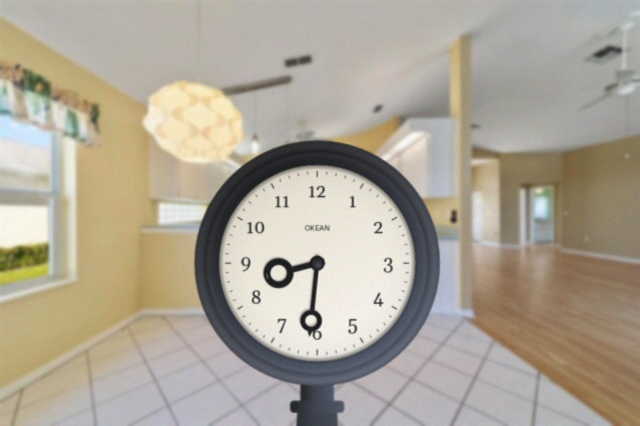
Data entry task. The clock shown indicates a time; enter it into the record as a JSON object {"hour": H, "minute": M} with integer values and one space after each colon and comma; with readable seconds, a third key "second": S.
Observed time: {"hour": 8, "minute": 31}
